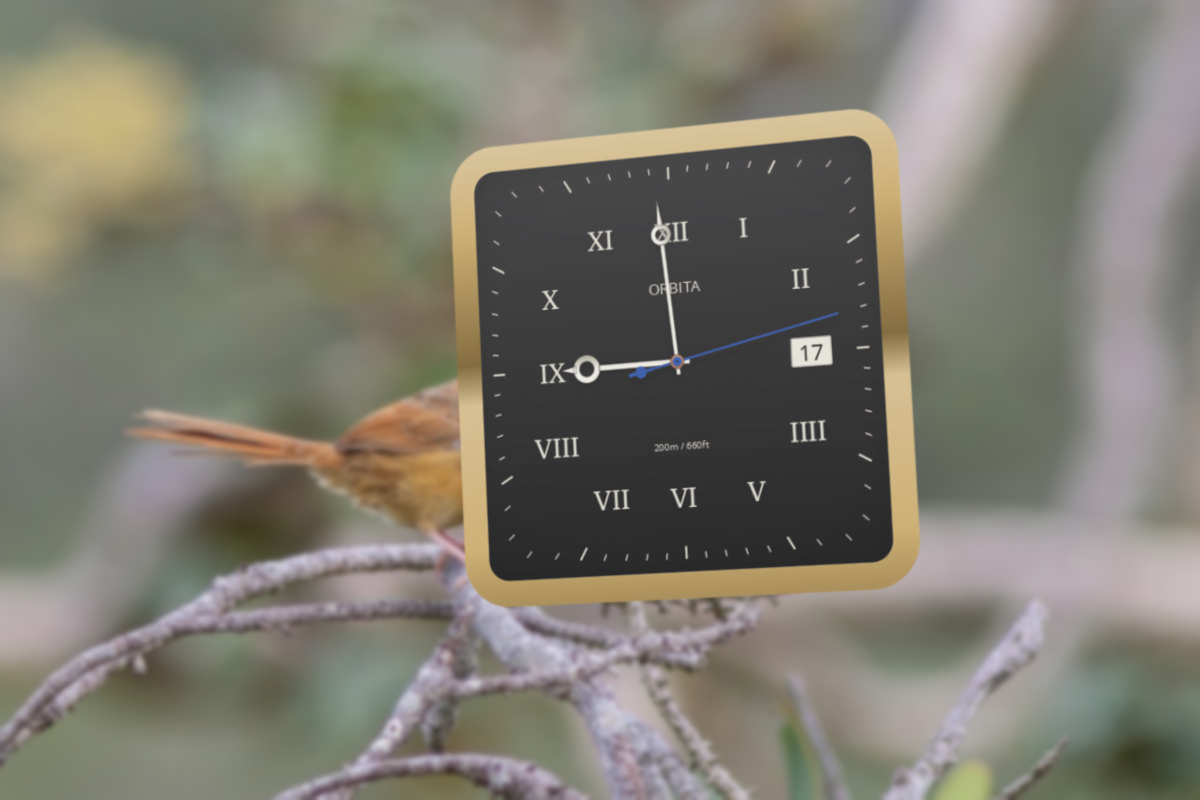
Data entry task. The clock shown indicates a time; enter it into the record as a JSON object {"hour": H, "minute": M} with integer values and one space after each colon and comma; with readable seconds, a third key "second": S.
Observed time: {"hour": 8, "minute": 59, "second": 13}
